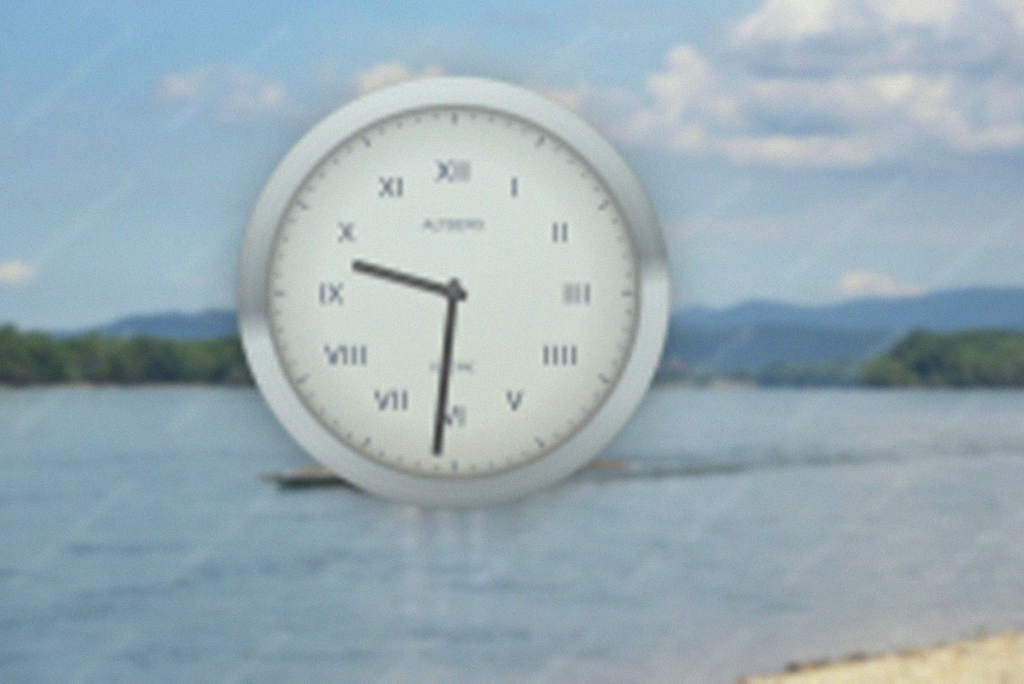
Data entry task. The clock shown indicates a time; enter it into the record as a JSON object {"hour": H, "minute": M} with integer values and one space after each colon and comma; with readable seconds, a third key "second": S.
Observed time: {"hour": 9, "minute": 31}
